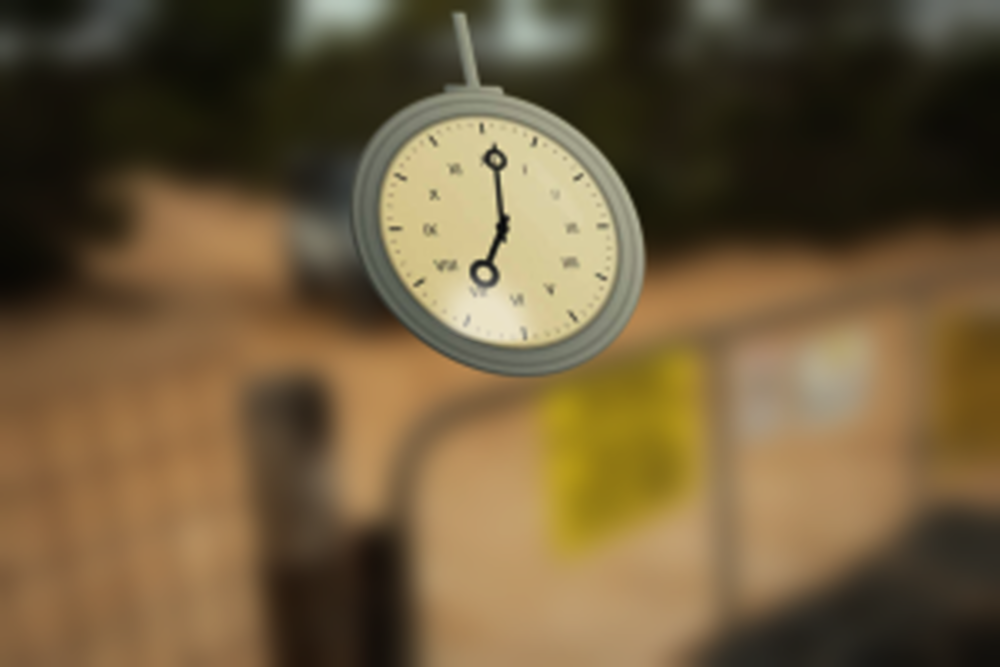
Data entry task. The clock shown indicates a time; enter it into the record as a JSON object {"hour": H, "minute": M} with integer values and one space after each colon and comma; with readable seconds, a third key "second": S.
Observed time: {"hour": 7, "minute": 1}
